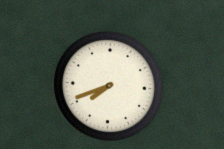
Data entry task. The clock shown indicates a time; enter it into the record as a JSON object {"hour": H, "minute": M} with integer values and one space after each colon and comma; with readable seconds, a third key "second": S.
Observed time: {"hour": 7, "minute": 41}
